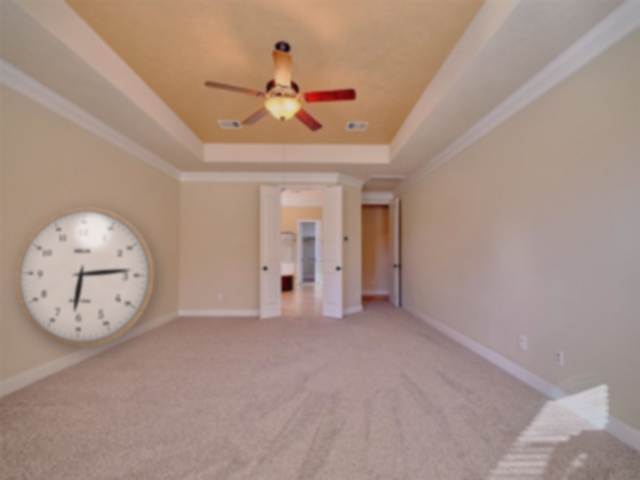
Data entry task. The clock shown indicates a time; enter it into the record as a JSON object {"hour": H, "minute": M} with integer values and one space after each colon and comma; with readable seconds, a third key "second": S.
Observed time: {"hour": 6, "minute": 14}
